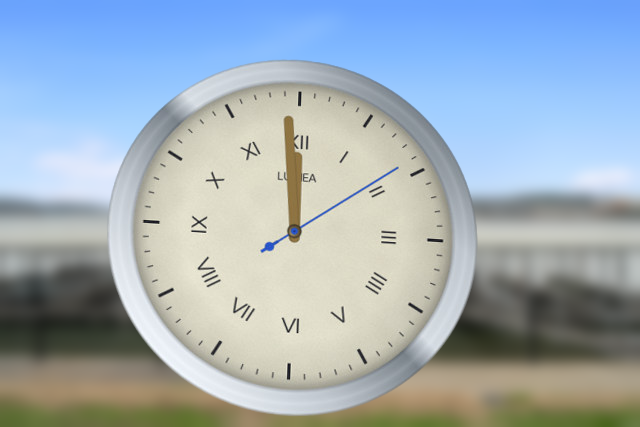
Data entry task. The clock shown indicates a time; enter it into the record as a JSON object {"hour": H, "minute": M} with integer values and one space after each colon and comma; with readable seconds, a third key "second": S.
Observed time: {"hour": 11, "minute": 59, "second": 9}
